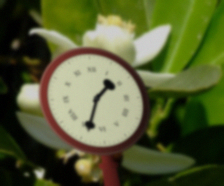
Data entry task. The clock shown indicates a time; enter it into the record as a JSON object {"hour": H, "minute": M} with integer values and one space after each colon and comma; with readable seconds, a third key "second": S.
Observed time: {"hour": 1, "minute": 34}
